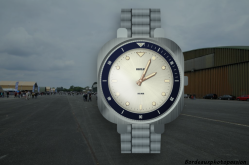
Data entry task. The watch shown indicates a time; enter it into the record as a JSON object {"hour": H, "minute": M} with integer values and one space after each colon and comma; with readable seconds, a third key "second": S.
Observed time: {"hour": 2, "minute": 4}
